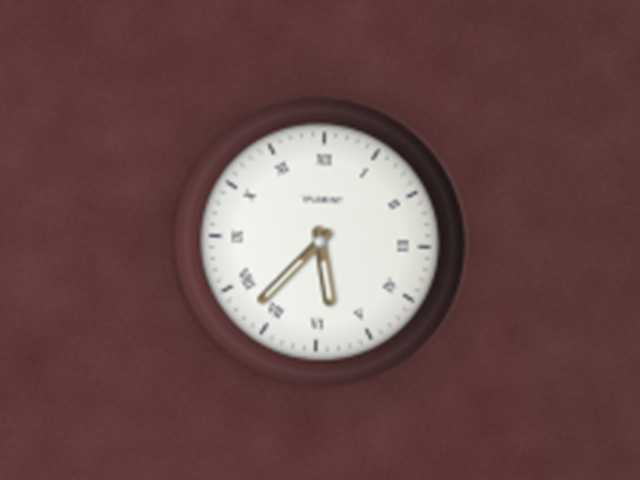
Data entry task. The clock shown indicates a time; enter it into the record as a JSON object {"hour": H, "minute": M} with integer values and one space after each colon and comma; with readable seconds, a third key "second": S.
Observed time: {"hour": 5, "minute": 37}
